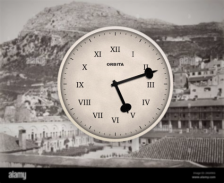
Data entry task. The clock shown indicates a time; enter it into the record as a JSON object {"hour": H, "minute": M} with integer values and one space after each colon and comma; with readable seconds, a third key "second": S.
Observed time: {"hour": 5, "minute": 12}
